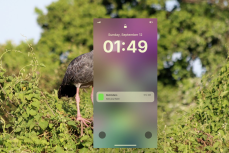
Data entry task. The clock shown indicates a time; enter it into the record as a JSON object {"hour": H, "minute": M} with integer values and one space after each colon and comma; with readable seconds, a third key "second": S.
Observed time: {"hour": 1, "minute": 49}
